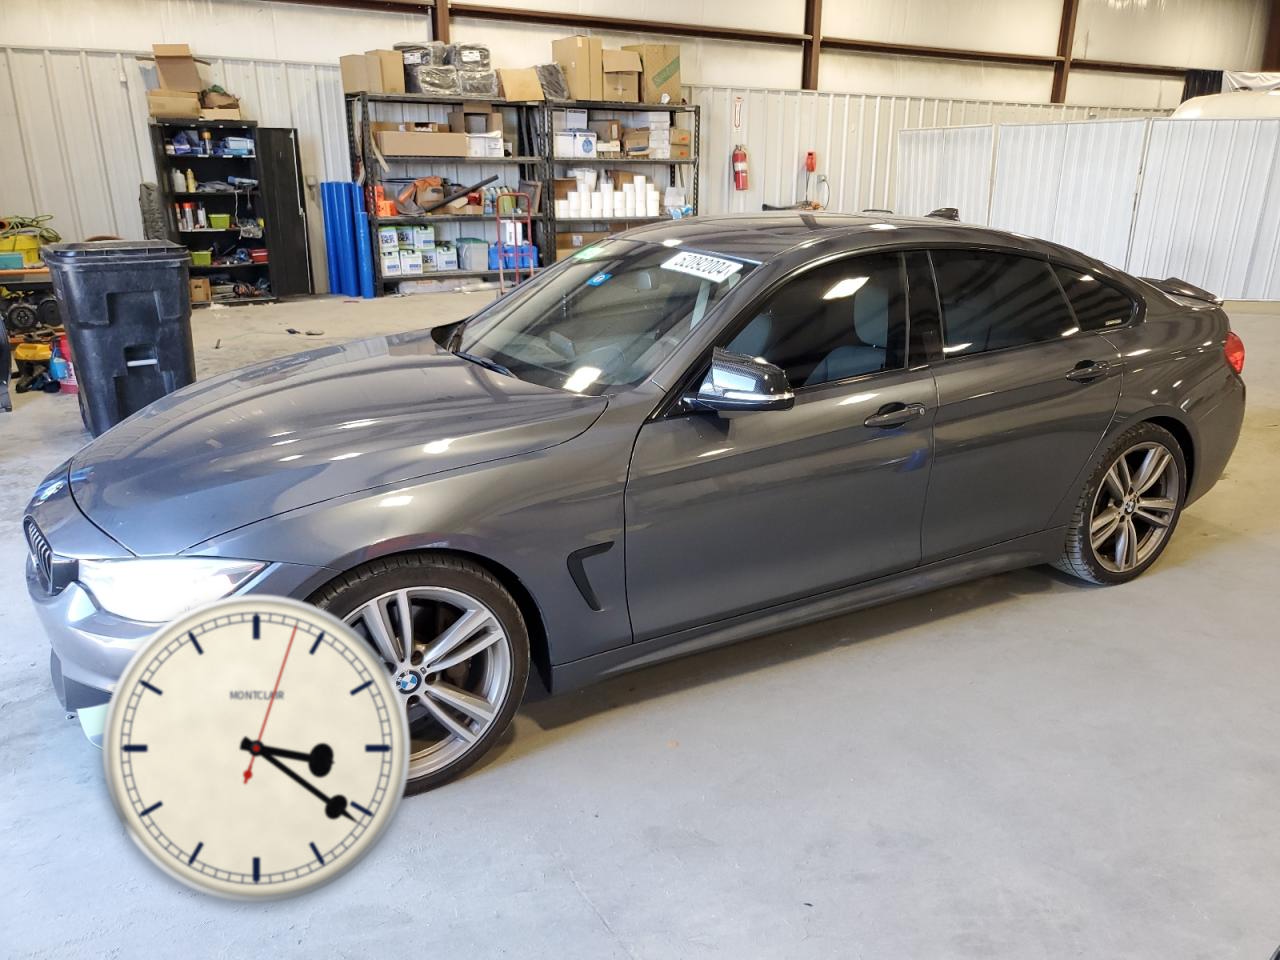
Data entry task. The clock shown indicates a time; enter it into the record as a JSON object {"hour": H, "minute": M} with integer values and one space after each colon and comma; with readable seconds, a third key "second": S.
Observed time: {"hour": 3, "minute": 21, "second": 3}
